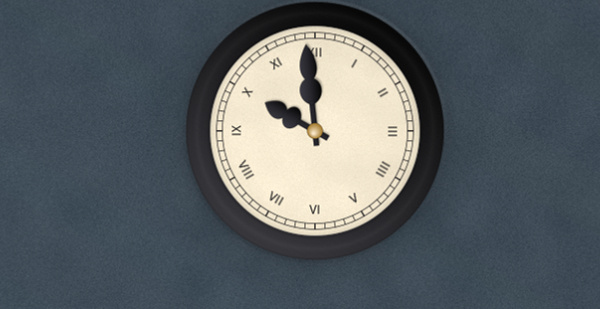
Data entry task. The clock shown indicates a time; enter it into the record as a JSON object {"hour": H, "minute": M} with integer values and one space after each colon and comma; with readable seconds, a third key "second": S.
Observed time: {"hour": 9, "minute": 59}
